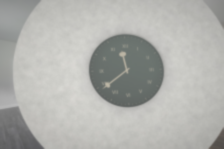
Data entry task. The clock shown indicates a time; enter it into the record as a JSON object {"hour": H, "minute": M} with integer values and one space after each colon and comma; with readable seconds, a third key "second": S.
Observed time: {"hour": 11, "minute": 39}
